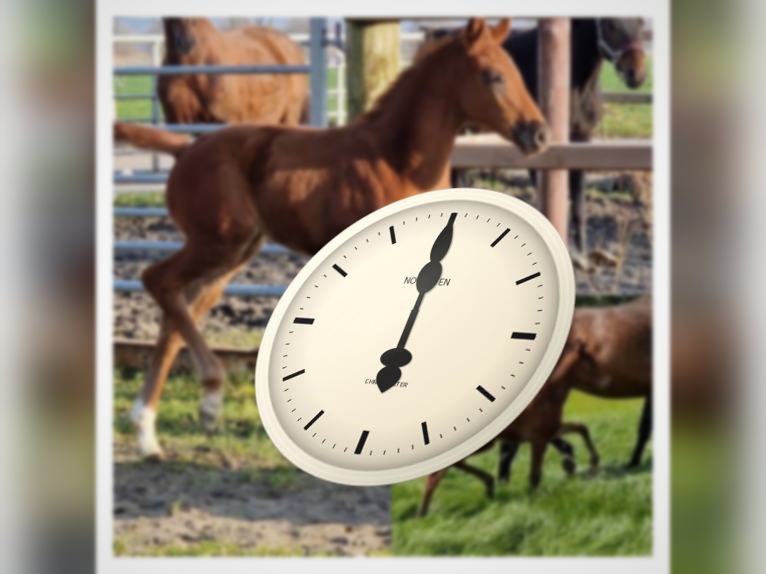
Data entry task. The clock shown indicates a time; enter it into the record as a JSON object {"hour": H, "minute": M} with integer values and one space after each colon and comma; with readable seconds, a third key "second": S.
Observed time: {"hour": 6, "minute": 0}
